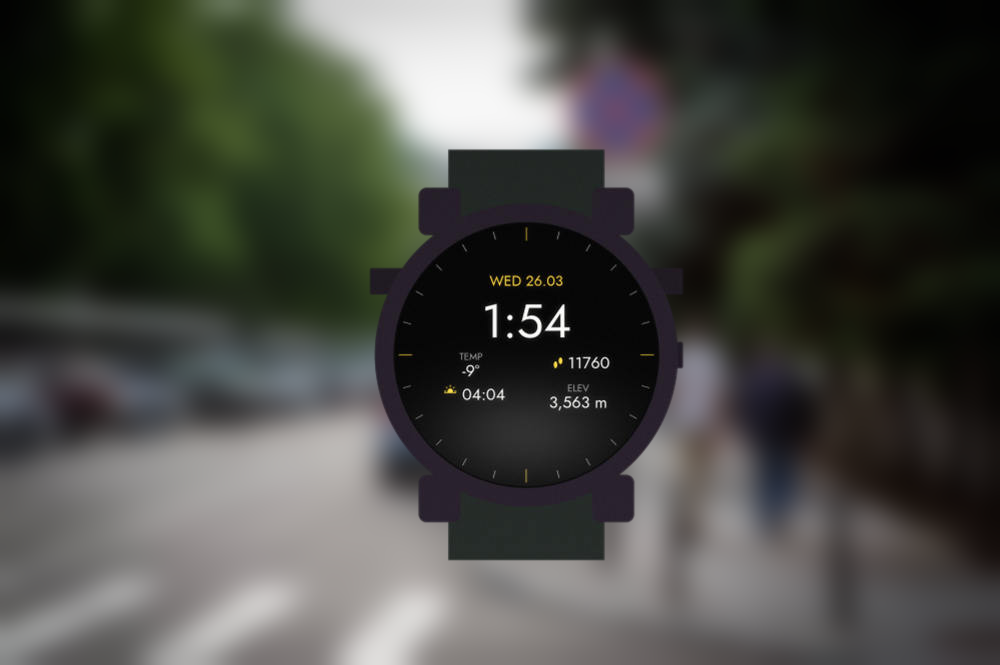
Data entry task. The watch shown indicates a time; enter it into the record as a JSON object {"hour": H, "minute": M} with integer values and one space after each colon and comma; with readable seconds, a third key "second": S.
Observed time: {"hour": 1, "minute": 54}
